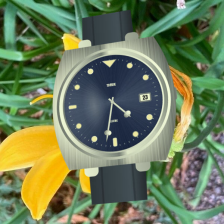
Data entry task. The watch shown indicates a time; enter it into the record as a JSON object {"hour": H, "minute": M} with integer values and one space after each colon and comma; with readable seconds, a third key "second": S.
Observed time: {"hour": 4, "minute": 32}
